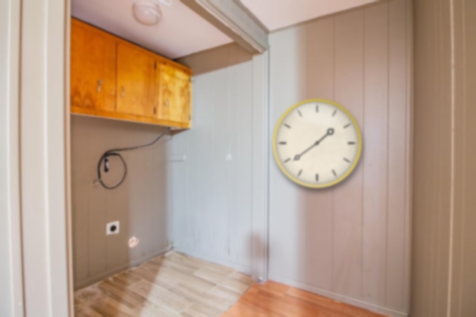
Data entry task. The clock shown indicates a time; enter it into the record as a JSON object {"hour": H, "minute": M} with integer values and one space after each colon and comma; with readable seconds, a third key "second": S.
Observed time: {"hour": 1, "minute": 39}
